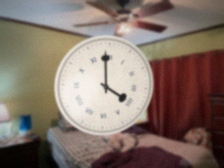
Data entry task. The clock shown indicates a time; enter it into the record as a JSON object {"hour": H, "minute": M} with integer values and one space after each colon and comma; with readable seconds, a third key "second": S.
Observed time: {"hour": 3, "minute": 59}
